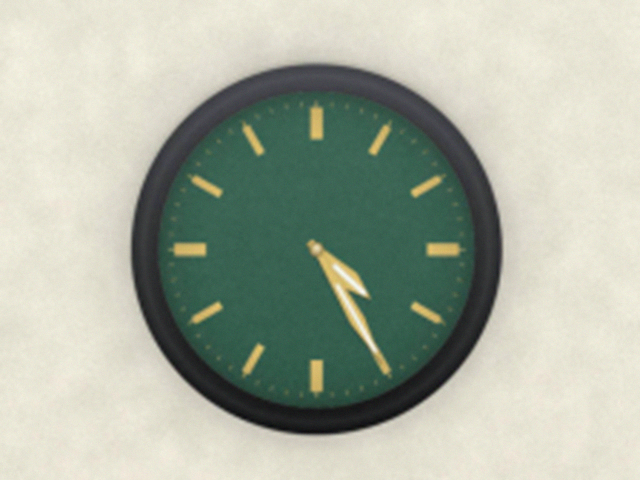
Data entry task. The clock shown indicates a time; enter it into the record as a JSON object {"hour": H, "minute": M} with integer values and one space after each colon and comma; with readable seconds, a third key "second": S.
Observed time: {"hour": 4, "minute": 25}
